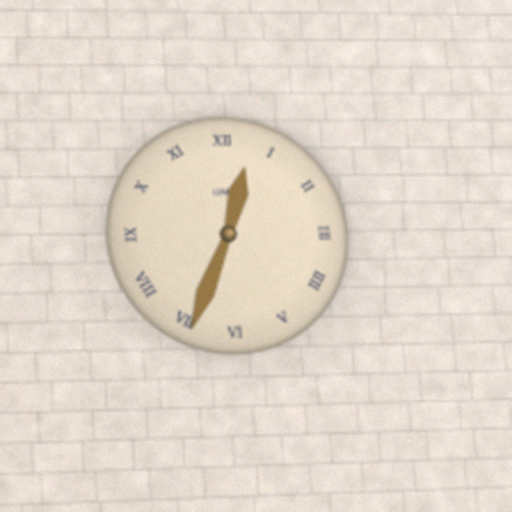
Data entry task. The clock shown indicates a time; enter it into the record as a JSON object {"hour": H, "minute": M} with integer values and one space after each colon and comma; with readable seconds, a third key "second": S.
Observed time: {"hour": 12, "minute": 34}
